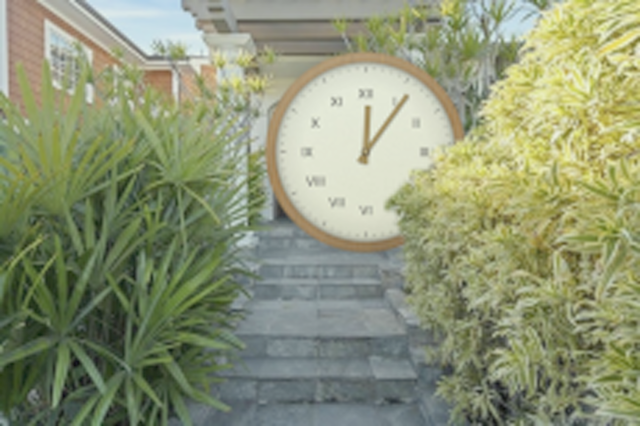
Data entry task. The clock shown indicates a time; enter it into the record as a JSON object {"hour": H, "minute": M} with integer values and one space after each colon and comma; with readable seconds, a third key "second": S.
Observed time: {"hour": 12, "minute": 6}
